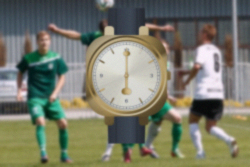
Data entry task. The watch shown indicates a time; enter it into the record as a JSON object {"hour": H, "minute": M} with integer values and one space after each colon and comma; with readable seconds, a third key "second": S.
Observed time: {"hour": 6, "minute": 0}
